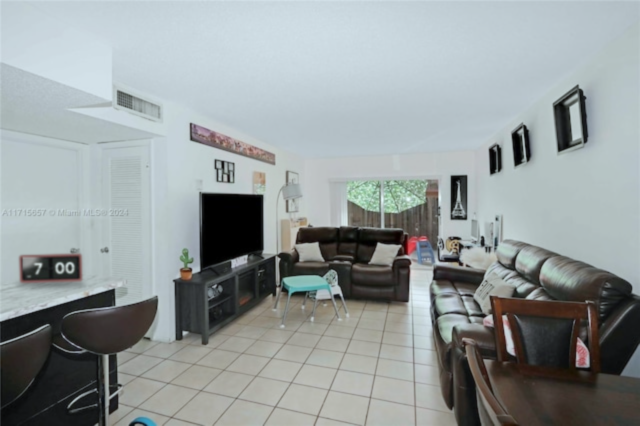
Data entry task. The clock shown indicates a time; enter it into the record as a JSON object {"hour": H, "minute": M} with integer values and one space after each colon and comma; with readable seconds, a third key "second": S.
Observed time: {"hour": 7, "minute": 0}
